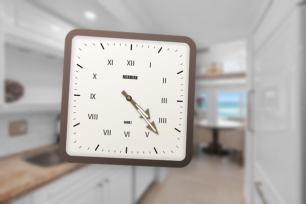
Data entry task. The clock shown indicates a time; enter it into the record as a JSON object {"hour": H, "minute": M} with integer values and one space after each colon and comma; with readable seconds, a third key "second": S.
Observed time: {"hour": 4, "minute": 23}
